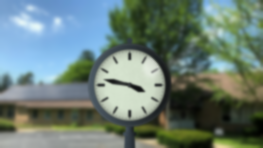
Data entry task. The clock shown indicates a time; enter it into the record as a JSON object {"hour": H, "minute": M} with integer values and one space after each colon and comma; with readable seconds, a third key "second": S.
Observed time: {"hour": 3, "minute": 47}
